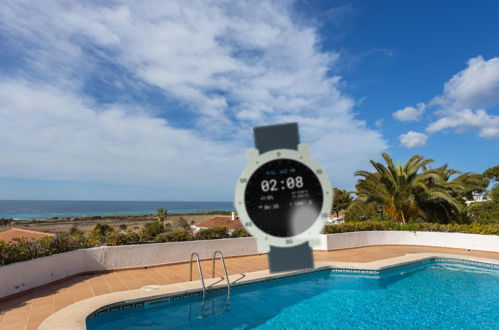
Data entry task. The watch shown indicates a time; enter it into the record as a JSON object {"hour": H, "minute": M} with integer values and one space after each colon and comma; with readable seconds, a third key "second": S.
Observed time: {"hour": 2, "minute": 8}
